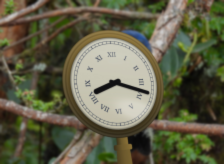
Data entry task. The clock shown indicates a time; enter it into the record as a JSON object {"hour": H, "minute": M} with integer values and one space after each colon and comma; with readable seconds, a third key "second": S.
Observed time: {"hour": 8, "minute": 18}
